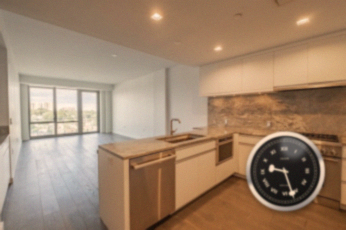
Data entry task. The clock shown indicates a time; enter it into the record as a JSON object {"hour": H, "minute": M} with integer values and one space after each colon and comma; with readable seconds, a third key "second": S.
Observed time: {"hour": 9, "minute": 27}
